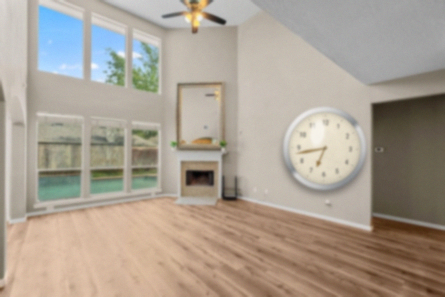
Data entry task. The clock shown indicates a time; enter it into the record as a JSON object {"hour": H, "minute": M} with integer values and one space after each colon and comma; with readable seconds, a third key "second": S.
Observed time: {"hour": 6, "minute": 43}
